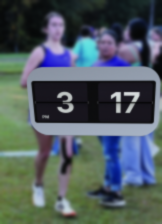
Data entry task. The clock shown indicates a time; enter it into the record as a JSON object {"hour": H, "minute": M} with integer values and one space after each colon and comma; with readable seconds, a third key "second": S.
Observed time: {"hour": 3, "minute": 17}
